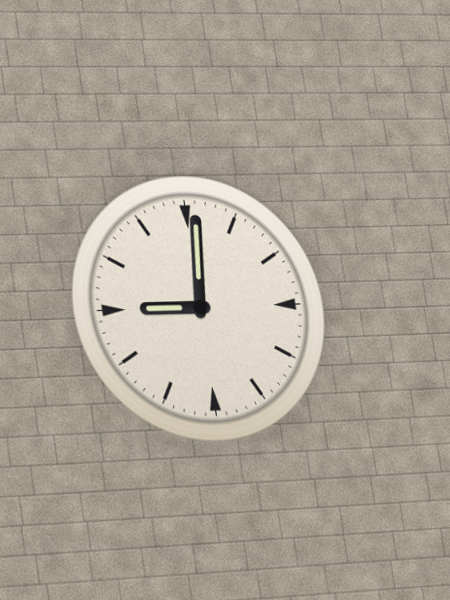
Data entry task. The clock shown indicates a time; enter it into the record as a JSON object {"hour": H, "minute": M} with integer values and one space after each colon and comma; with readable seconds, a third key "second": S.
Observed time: {"hour": 9, "minute": 1}
